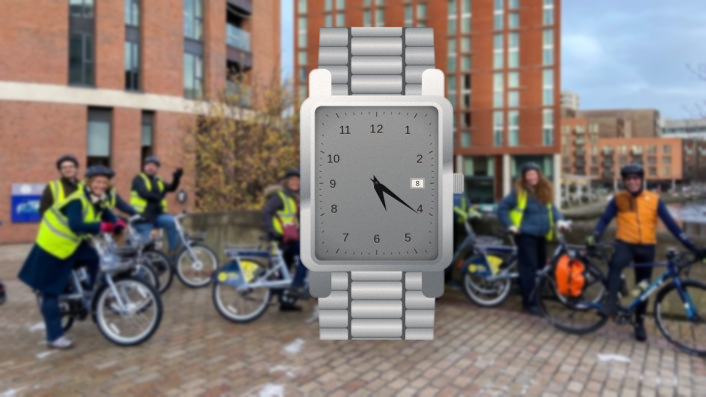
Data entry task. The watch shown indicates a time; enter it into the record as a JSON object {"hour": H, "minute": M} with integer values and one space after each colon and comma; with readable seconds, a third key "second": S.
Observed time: {"hour": 5, "minute": 21}
